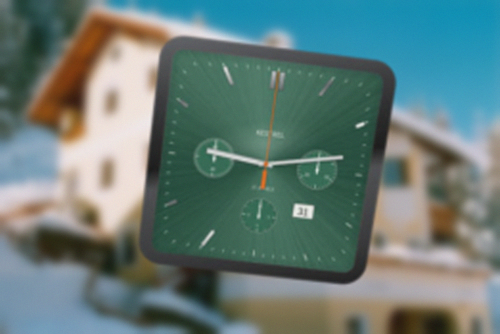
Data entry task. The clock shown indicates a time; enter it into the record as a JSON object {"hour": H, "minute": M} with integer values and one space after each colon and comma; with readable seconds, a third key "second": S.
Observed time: {"hour": 9, "minute": 13}
